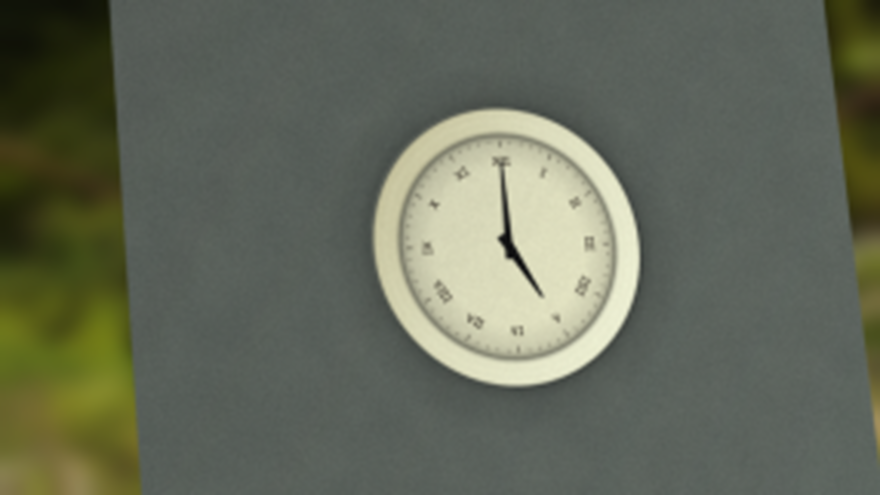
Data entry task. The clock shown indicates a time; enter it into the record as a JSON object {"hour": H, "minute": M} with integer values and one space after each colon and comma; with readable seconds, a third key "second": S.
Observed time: {"hour": 5, "minute": 0}
